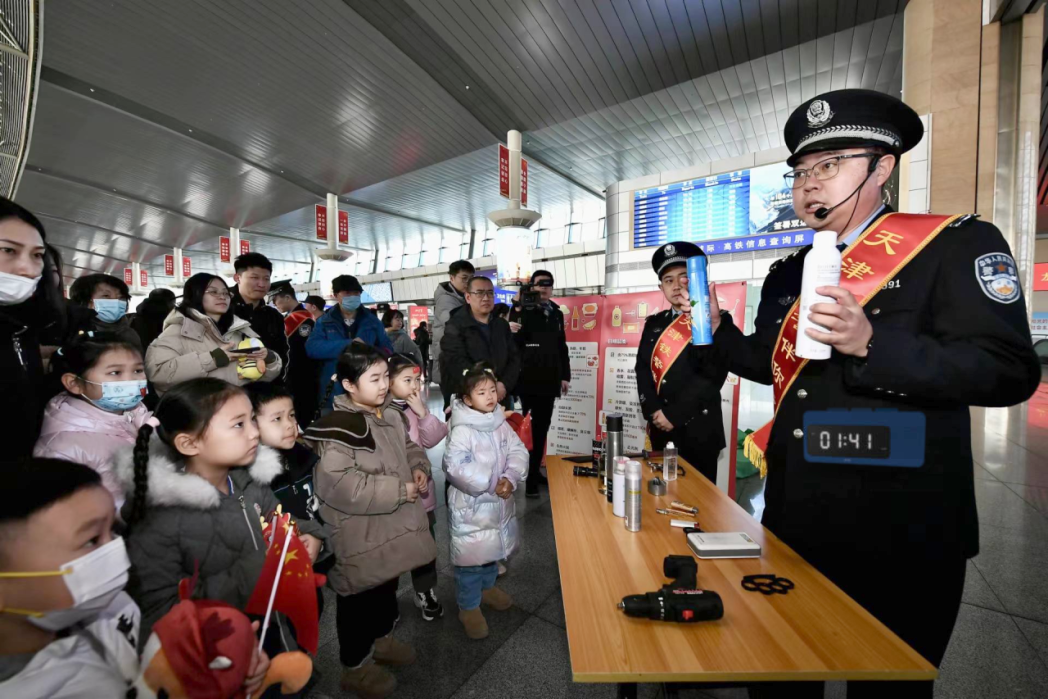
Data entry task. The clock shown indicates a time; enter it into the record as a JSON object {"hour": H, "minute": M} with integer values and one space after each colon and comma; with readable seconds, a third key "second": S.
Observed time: {"hour": 1, "minute": 41}
